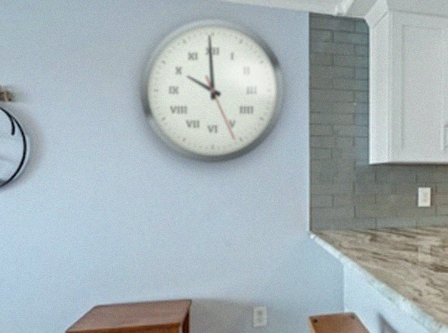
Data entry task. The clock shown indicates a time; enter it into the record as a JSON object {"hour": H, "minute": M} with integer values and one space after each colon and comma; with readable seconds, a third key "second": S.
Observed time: {"hour": 9, "minute": 59, "second": 26}
